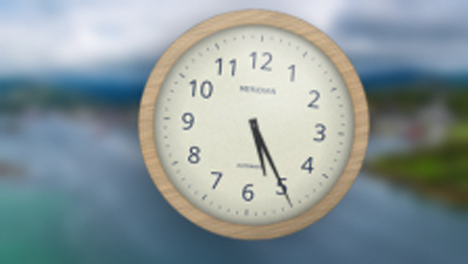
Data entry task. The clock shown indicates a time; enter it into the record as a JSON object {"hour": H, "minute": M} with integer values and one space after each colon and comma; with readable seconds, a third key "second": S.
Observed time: {"hour": 5, "minute": 25}
